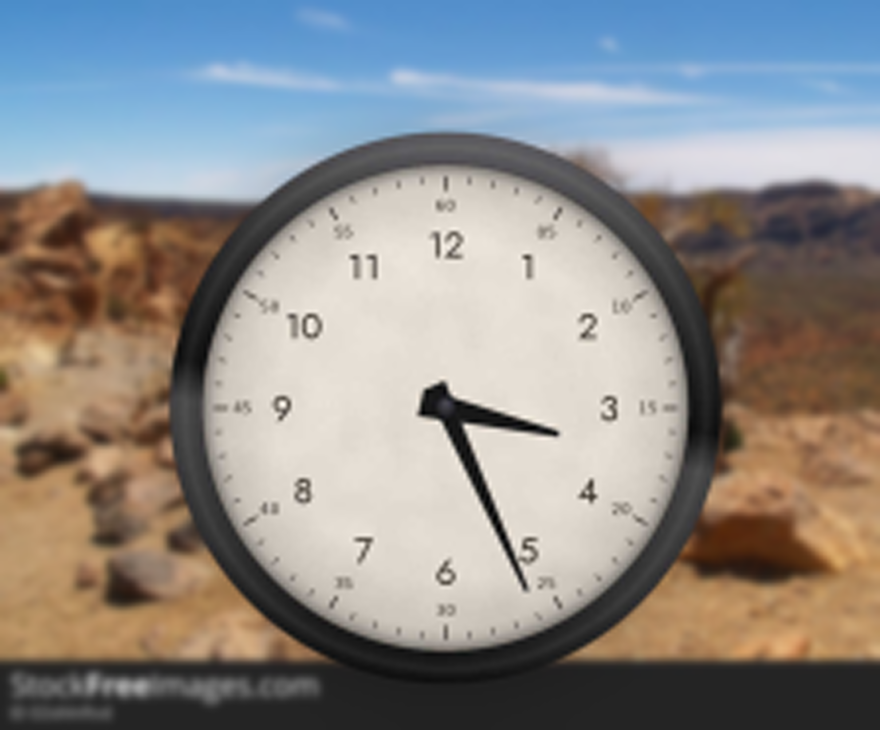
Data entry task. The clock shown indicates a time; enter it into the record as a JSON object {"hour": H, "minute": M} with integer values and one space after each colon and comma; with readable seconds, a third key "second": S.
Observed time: {"hour": 3, "minute": 26}
